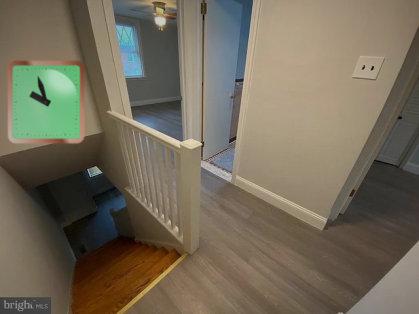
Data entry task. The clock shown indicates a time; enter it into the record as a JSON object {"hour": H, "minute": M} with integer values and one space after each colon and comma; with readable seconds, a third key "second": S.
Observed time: {"hour": 9, "minute": 57}
